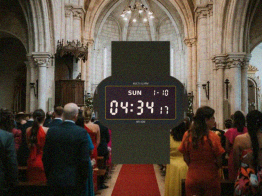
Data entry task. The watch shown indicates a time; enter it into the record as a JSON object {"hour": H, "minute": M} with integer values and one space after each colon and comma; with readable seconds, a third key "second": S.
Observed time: {"hour": 4, "minute": 34, "second": 17}
